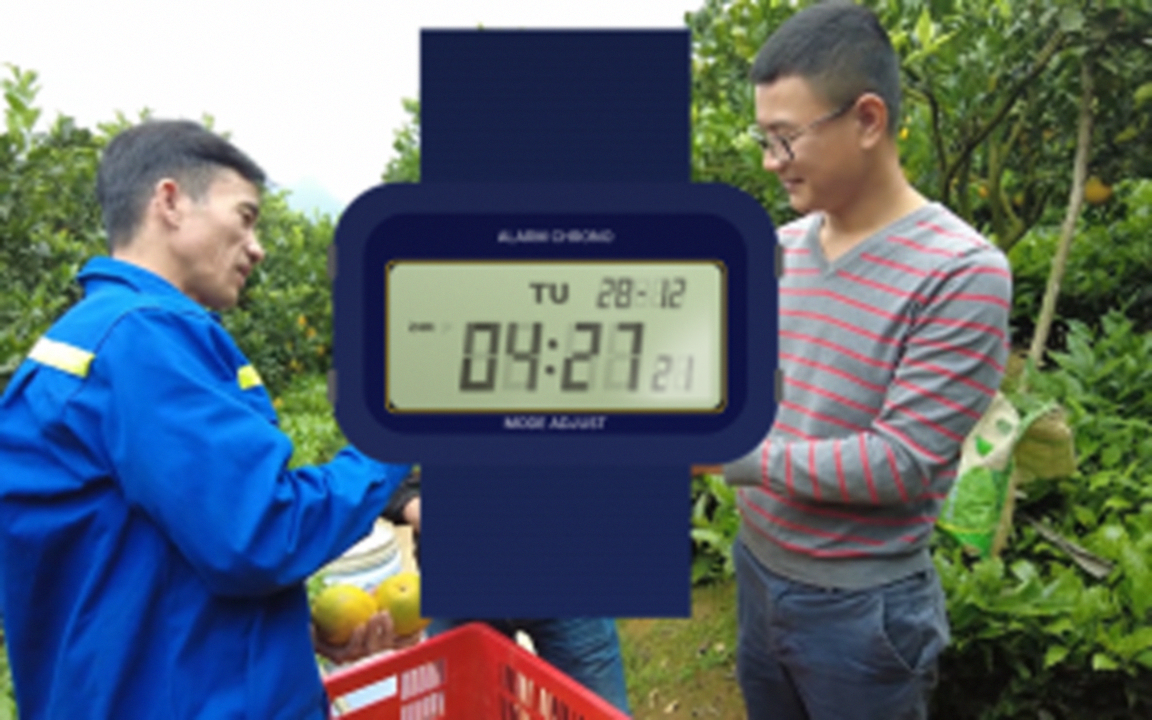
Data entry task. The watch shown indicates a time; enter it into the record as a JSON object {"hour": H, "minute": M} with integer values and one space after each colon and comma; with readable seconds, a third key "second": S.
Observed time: {"hour": 4, "minute": 27, "second": 21}
